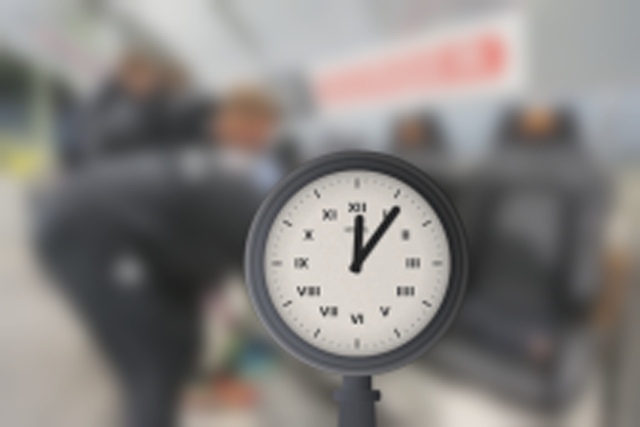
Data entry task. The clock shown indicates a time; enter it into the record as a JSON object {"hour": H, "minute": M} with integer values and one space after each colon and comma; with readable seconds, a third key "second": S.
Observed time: {"hour": 12, "minute": 6}
